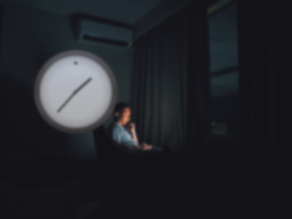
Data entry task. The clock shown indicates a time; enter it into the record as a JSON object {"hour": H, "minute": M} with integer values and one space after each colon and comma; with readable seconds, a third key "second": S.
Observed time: {"hour": 1, "minute": 37}
